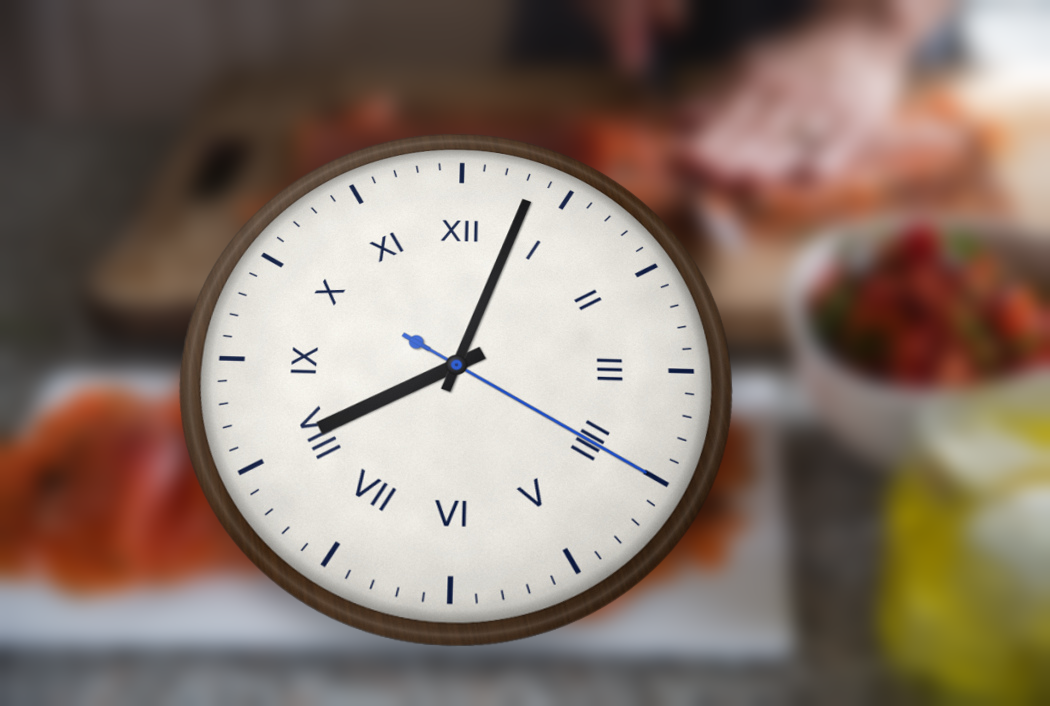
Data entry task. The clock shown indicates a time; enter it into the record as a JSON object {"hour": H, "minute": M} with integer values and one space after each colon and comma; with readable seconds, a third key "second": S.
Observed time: {"hour": 8, "minute": 3, "second": 20}
